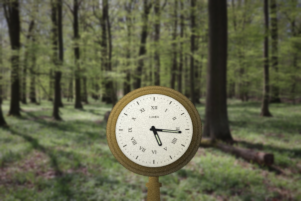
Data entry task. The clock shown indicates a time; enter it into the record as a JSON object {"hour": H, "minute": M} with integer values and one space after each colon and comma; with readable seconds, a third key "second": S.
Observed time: {"hour": 5, "minute": 16}
